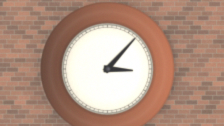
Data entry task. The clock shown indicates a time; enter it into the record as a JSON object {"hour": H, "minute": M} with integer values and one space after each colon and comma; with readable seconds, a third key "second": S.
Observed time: {"hour": 3, "minute": 7}
